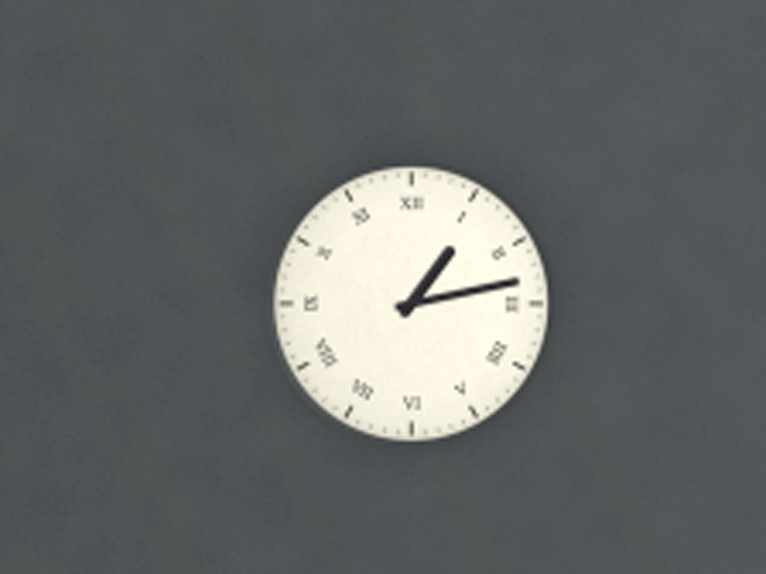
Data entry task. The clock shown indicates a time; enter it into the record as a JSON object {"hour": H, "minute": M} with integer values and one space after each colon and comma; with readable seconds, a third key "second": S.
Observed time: {"hour": 1, "minute": 13}
